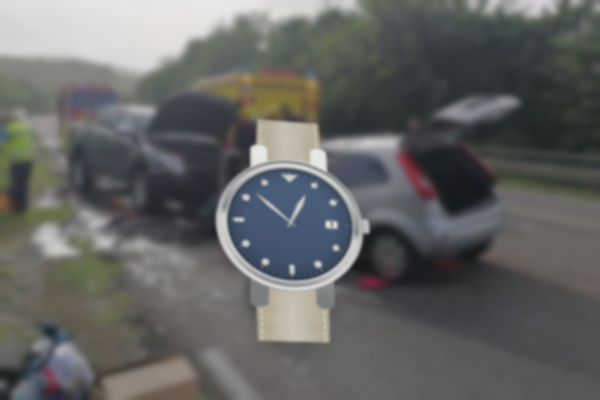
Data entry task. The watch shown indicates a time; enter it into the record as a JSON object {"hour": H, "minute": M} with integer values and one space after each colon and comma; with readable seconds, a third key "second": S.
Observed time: {"hour": 12, "minute": 52}
